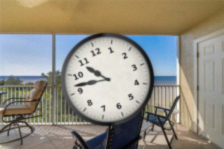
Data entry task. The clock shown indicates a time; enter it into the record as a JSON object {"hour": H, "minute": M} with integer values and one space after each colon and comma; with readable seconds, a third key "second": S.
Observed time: {"hour": 10, "minute": 47}
